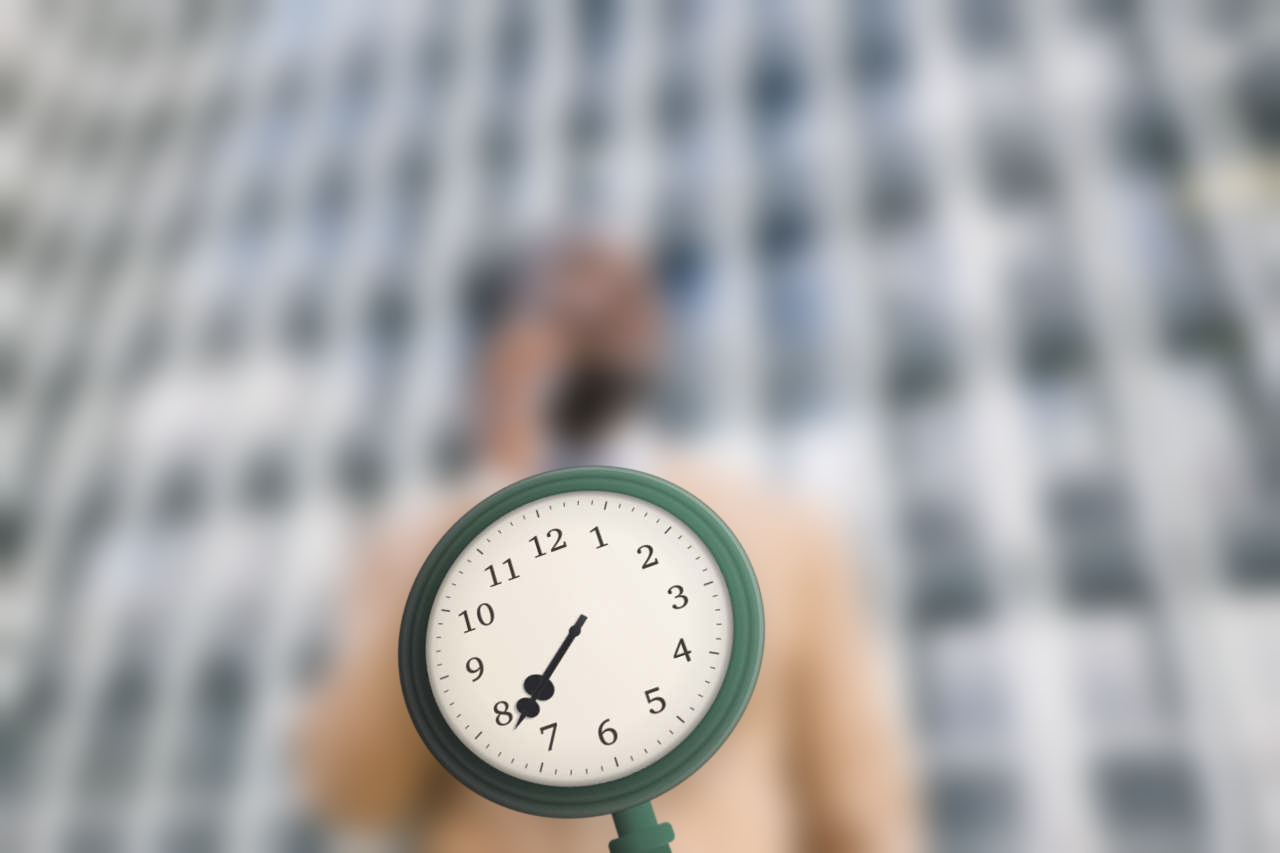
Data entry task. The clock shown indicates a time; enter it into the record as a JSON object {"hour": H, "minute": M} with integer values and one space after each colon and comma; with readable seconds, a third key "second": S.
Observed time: {"hour": 7, "minute": 38}
